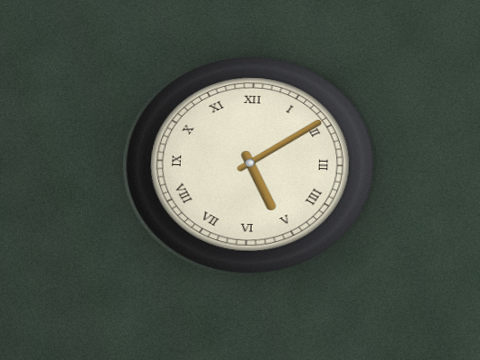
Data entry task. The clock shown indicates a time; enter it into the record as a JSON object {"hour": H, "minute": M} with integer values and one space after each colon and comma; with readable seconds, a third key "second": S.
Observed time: {"hour": 5, "minute": 9}
